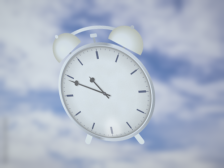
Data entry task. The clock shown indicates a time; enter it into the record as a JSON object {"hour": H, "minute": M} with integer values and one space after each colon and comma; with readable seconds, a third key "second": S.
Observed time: {"hour": 10, "minute": 49}
